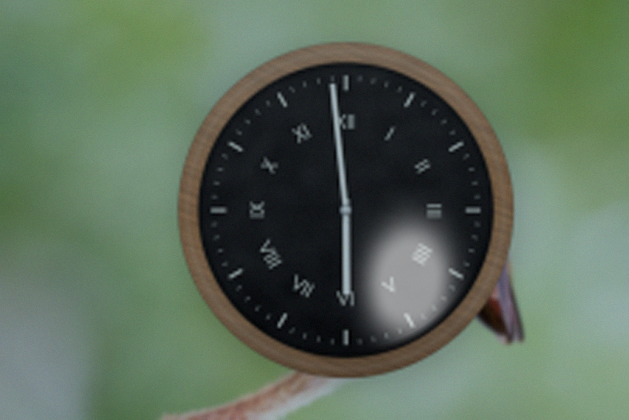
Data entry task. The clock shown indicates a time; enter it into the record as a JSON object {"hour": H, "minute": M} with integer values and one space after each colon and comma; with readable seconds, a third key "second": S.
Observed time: {"hour": 5, "minute": 59}
